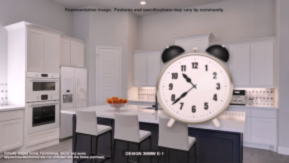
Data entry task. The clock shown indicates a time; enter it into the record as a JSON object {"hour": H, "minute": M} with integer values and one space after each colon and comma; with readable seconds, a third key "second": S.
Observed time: {"hour": 10, "minute": 38}
